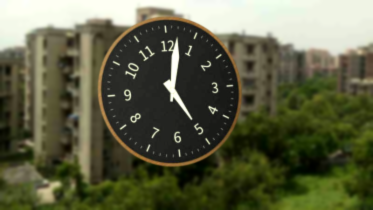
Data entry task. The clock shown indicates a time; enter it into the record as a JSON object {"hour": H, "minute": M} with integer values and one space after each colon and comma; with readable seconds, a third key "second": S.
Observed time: {"hour": 5, "minute": 2}
